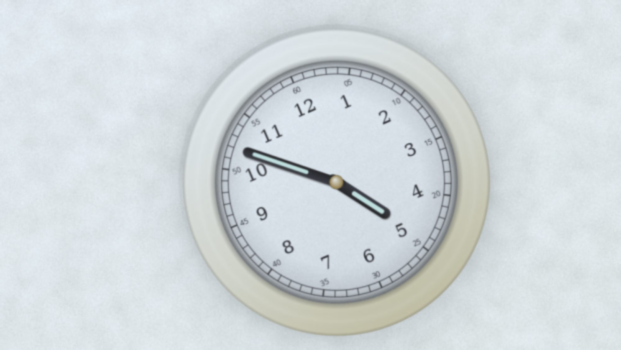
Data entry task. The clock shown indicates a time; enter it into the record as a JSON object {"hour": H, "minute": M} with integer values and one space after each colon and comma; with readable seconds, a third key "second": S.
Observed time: {"hour": 4, "minute": 52}
